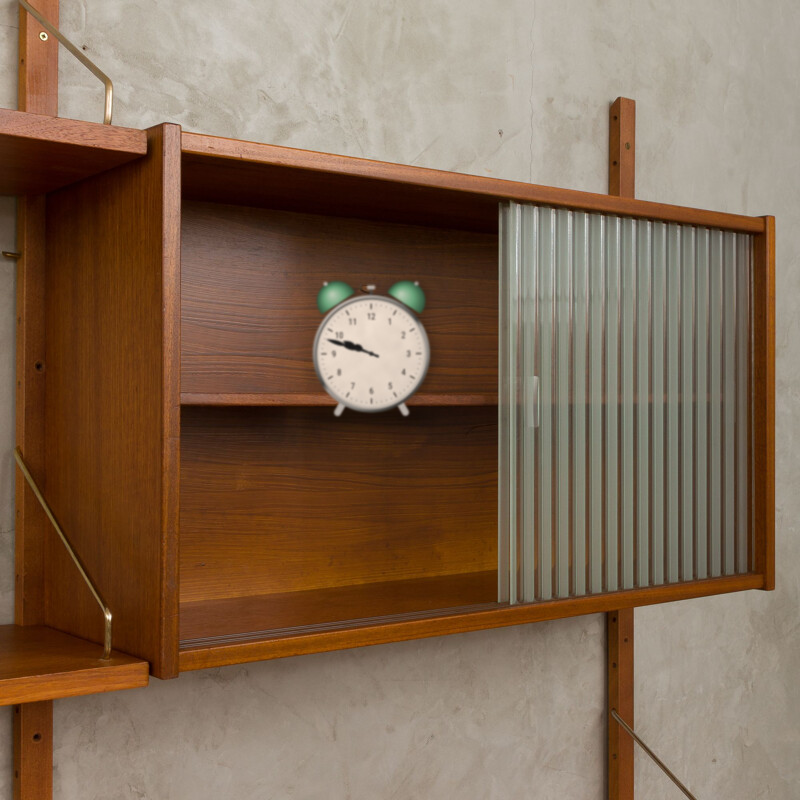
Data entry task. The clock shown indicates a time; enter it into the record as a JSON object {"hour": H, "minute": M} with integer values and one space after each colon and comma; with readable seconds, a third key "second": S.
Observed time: {"hour": 9, "minute": 48}
